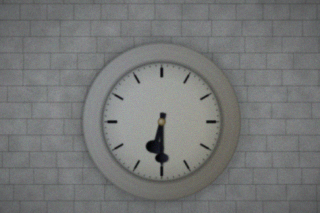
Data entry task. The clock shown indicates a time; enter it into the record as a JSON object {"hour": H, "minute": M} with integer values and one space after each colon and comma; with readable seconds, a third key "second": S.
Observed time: {"hour": 6, "minute": 30}
